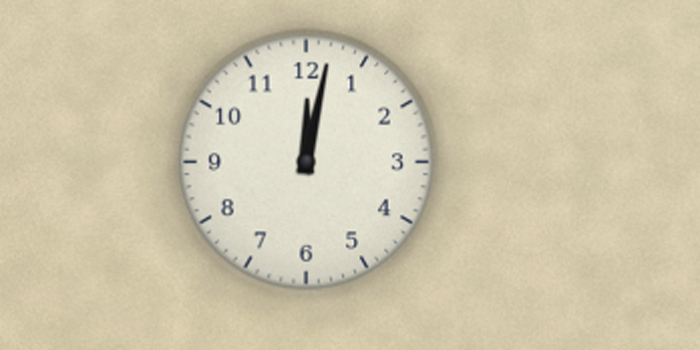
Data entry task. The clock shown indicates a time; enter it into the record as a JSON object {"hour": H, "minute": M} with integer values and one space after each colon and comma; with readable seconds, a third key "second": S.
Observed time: {"hour": 12, "minute": 2}
